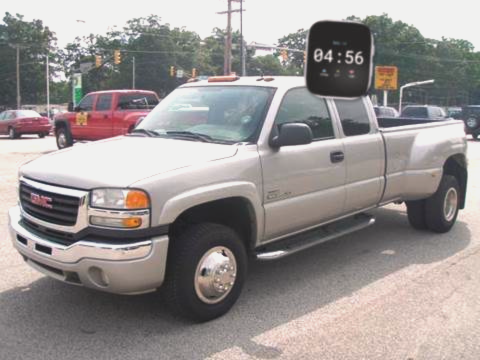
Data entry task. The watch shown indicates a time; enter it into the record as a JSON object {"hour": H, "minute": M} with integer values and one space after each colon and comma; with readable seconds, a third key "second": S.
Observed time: {"hour": 4, "minute": 56}
